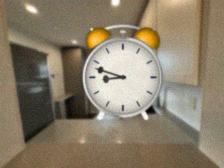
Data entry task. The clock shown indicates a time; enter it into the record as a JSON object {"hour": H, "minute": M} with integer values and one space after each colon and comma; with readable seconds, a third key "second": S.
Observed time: {"hour": 8, "minute": 48}
